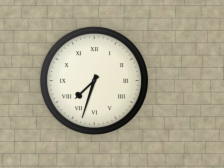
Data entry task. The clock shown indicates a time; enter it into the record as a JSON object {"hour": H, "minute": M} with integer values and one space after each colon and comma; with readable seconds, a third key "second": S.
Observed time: {"hour": 7, "minute": 33}
